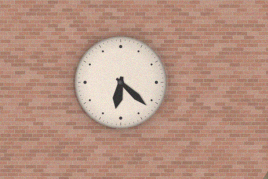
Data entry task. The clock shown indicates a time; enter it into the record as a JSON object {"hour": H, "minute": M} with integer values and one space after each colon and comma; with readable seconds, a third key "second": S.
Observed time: {"hour": 6, "minute": 22}
